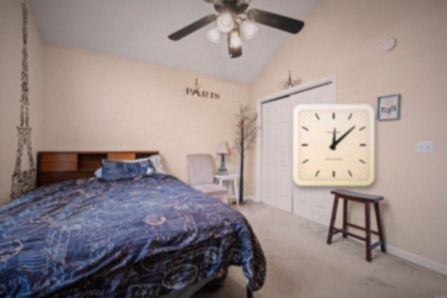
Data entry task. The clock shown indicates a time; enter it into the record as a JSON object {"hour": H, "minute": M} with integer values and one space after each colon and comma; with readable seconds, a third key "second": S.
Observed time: {"hour": 12, "minute": 8}
